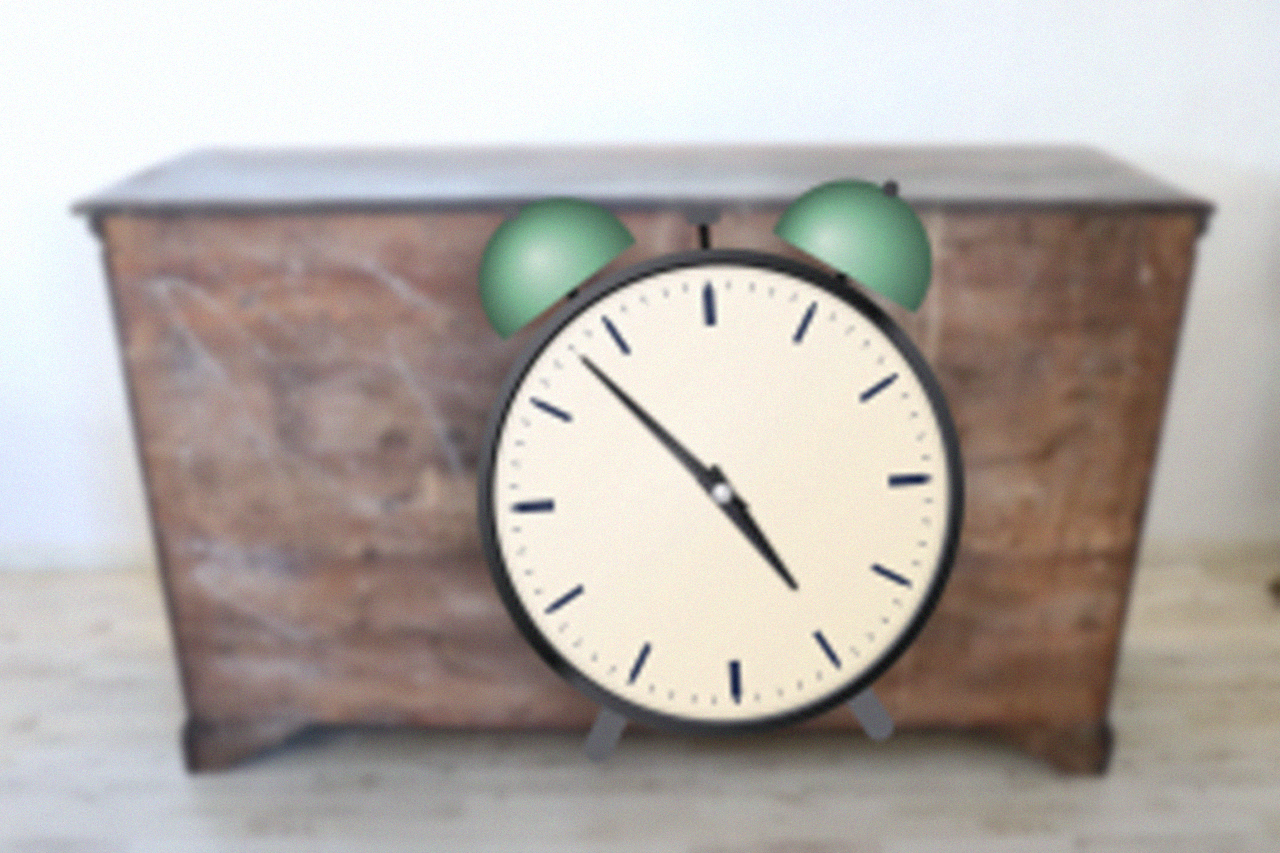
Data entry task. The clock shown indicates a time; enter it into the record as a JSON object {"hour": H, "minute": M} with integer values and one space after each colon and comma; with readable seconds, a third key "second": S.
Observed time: {"hour": 4, "minute": 53}
